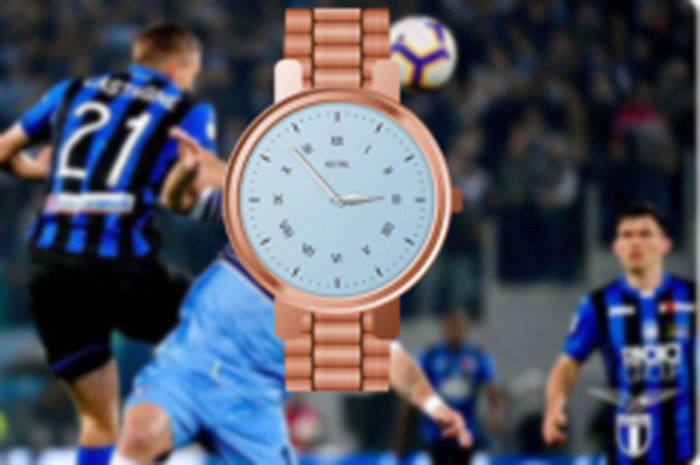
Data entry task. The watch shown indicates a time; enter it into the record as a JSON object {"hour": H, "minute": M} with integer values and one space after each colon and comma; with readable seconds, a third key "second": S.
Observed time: {"hour": 2, "minute": 53}
